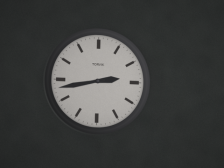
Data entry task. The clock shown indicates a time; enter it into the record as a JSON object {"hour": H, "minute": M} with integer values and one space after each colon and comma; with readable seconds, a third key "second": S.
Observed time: {"hour": 2, "minute": 43}
